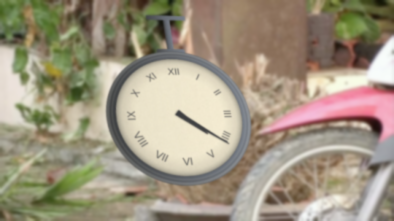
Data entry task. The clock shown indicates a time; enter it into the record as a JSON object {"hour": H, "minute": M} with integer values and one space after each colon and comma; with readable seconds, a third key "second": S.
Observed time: {"hour": 4, "minute": 21}
